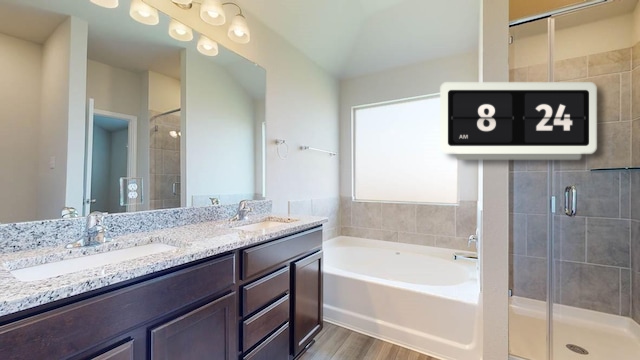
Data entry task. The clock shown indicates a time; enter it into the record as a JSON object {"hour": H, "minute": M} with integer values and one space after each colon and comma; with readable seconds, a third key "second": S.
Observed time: {"hour": 8, "minute": 24}
